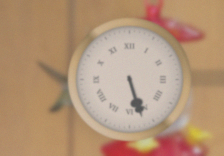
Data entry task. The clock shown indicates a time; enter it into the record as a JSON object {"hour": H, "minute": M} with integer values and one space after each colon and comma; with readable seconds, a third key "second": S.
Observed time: {"hour": 5, "minute": 27}
